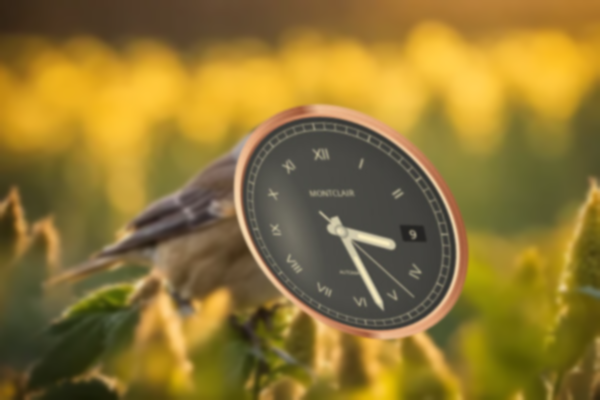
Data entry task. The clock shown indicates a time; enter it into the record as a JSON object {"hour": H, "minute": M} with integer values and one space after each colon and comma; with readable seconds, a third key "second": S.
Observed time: {"hour": 3, "minute": 27, "second": 23}
